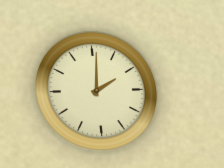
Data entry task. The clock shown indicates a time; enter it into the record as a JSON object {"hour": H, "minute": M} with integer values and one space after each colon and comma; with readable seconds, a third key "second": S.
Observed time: {"hour": 2, "minute": 1}
